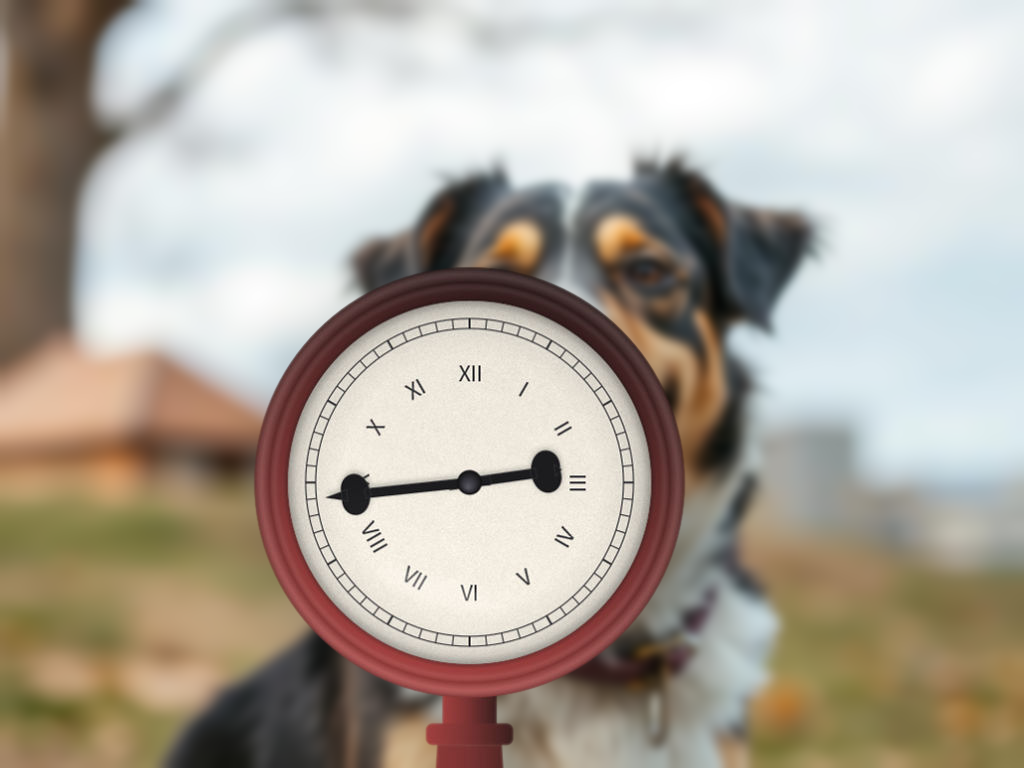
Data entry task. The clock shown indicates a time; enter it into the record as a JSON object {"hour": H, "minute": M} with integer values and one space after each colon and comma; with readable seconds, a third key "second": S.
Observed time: {"hour": 2, "minute": 44}
